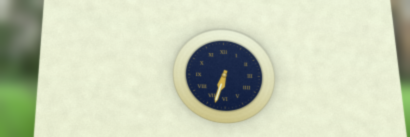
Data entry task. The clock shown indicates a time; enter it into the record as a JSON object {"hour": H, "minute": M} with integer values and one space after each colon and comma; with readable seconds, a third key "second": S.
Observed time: {"hour": 6, "minute": 33}
